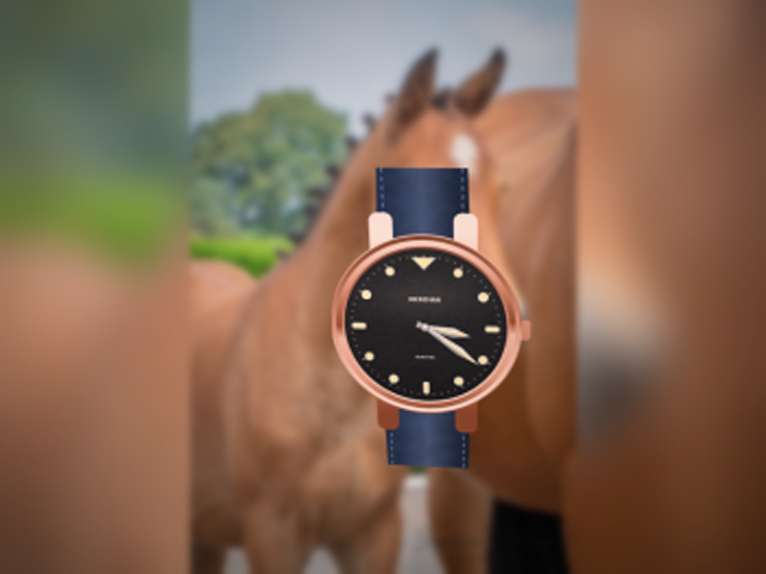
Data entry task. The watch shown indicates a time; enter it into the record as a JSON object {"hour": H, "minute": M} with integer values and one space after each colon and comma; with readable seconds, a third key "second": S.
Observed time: {"hour": 3, "minute": 21}
